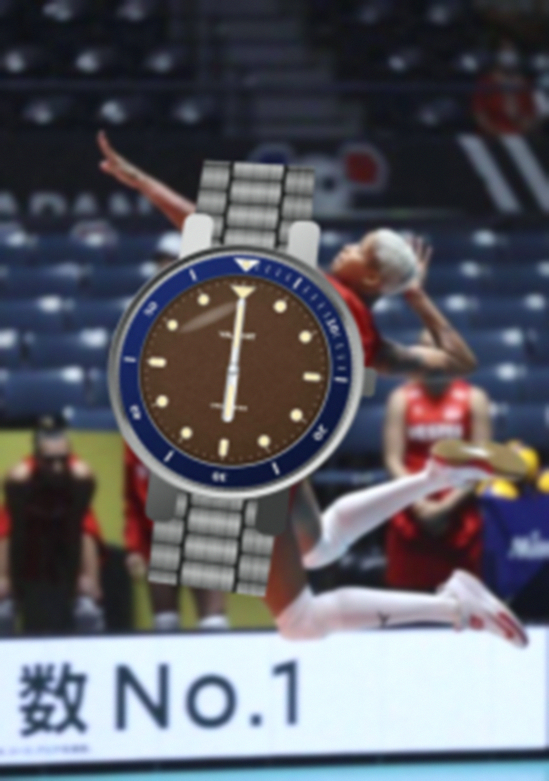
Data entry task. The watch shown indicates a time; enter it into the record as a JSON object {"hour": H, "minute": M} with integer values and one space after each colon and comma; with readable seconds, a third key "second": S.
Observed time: {"hour": 6, "minute": 0}
